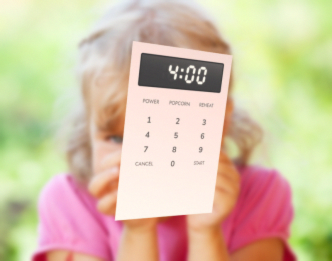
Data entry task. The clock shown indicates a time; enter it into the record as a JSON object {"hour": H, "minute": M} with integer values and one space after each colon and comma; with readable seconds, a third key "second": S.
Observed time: {"hour": 4, "minute": 0}
